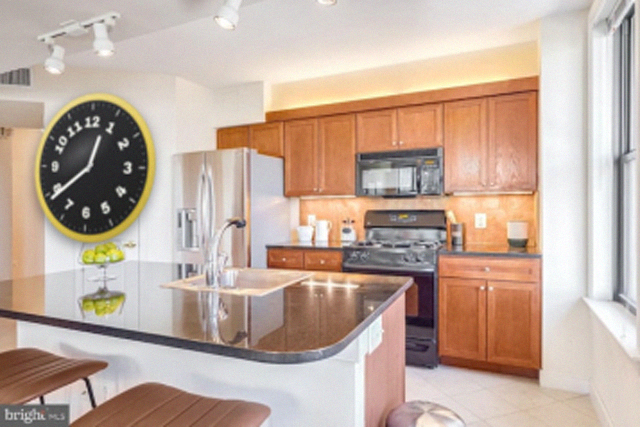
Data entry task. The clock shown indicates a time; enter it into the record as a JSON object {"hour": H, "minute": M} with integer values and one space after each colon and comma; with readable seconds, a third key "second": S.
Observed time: {"hour": 12, "minute": 39}
